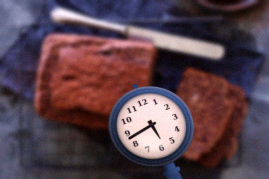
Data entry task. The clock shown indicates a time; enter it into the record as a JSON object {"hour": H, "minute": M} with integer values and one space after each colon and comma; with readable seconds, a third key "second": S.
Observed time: {"hour": 5, "minute": 43}
